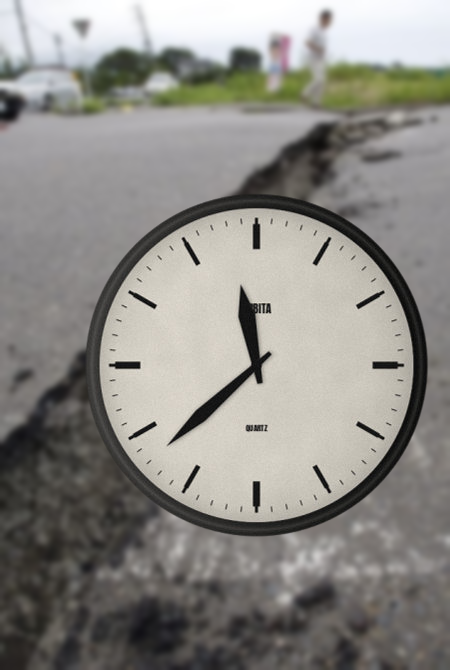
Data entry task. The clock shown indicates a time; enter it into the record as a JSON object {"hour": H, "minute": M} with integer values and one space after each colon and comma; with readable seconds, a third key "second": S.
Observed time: {"hour": 11, "minute": 38}
